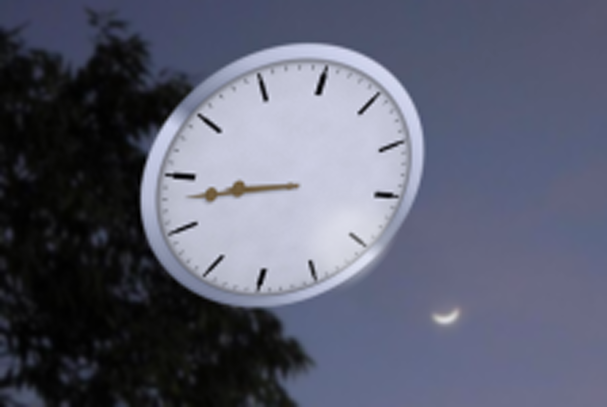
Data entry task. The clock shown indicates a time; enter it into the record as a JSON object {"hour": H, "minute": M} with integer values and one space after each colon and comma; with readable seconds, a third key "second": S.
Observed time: {"hour": 8, "minute": 43}
